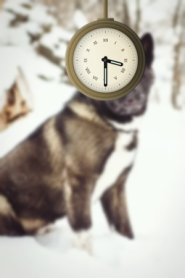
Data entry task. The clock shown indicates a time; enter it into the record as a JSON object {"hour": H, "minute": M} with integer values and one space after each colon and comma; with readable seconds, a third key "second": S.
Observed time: {"hour": 3, "minute": 30}
